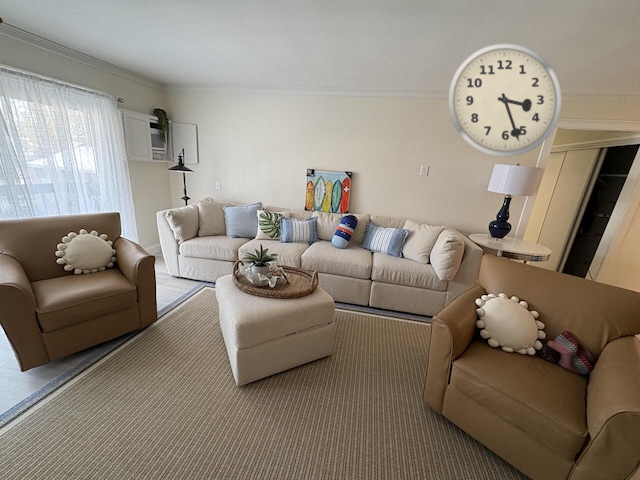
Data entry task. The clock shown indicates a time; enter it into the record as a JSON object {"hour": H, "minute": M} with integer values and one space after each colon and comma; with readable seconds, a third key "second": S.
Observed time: {"hour": 3, "minute": 27}
